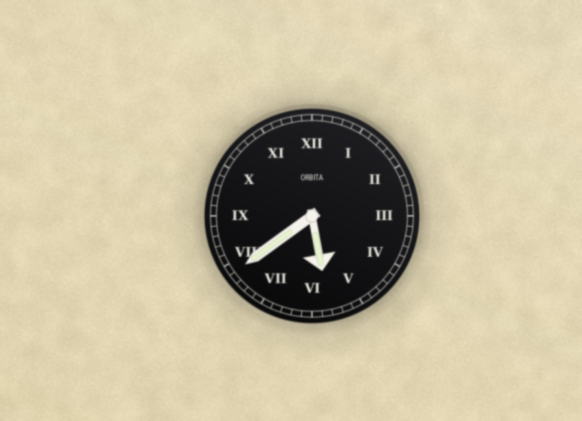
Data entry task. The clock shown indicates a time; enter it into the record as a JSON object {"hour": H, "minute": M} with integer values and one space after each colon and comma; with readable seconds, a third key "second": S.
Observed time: {"hour": 5, "minute": 39}
